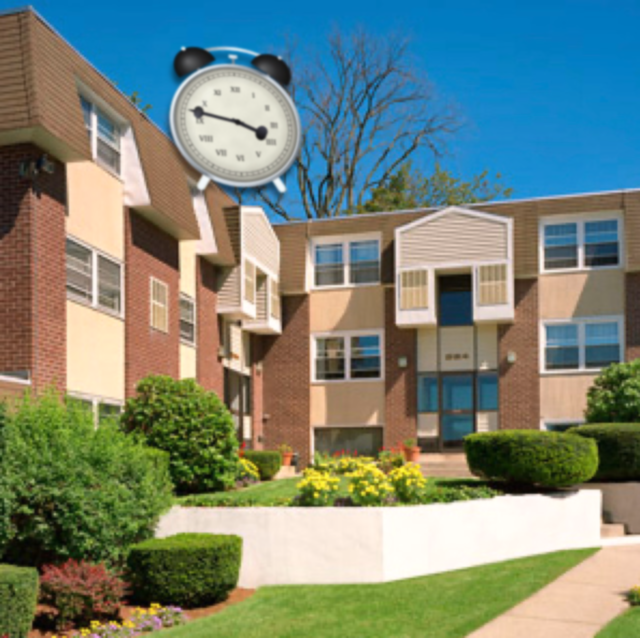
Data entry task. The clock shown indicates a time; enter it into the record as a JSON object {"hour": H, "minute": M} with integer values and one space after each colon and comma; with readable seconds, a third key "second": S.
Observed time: {"hour": 3, "minute": 47}
